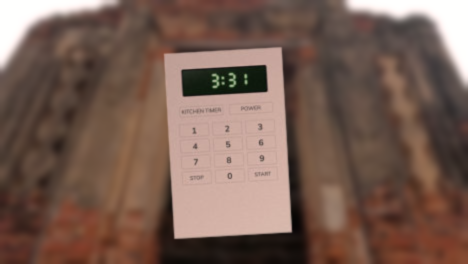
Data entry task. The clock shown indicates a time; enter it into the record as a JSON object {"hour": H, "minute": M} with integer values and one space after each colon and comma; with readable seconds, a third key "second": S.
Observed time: {"hour": 3, "minute": 31}
